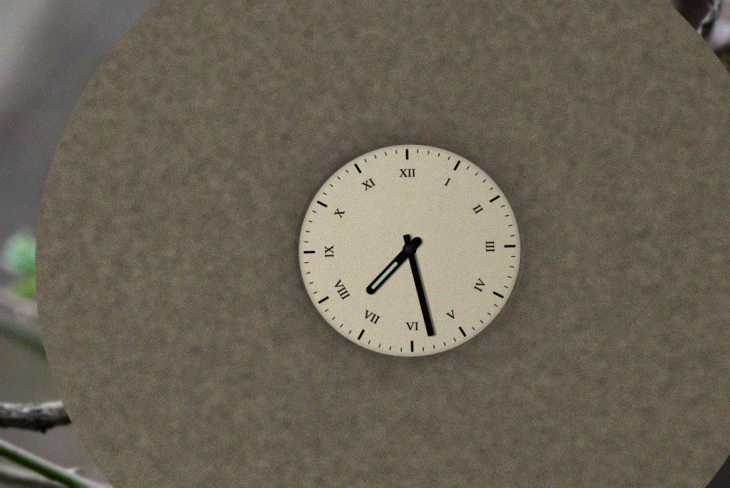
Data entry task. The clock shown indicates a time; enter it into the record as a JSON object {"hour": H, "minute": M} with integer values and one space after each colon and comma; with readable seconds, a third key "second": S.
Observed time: {"hour": 7, "minute": 28}
